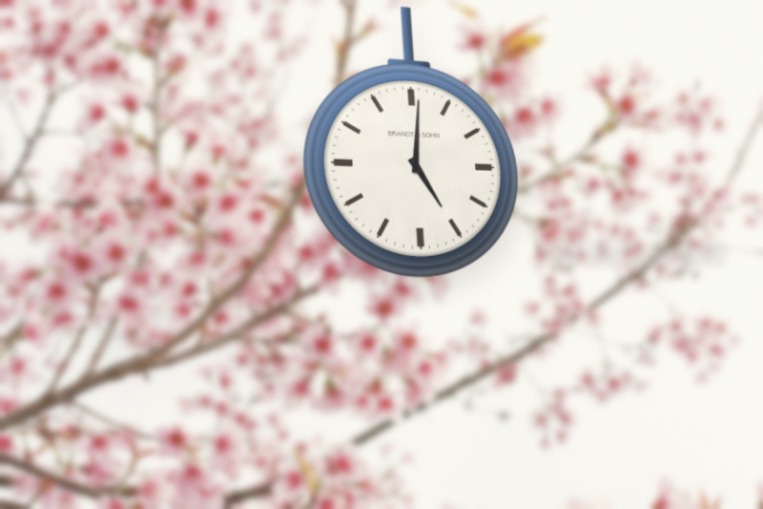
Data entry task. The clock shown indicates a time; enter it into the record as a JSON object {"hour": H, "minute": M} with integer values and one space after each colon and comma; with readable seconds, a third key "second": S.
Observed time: {"hour": 5, "minute": 1}
